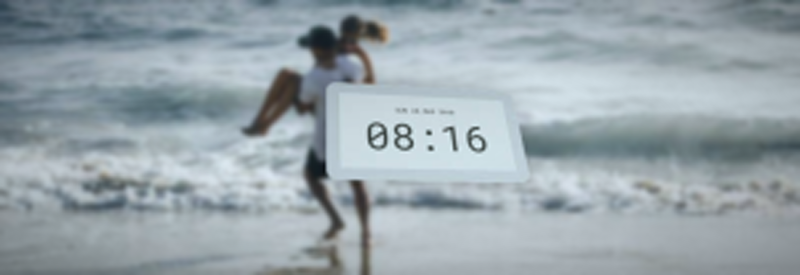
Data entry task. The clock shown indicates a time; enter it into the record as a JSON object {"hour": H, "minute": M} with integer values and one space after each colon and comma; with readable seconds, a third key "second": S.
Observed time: {"hour": 8, "minute": 16}
